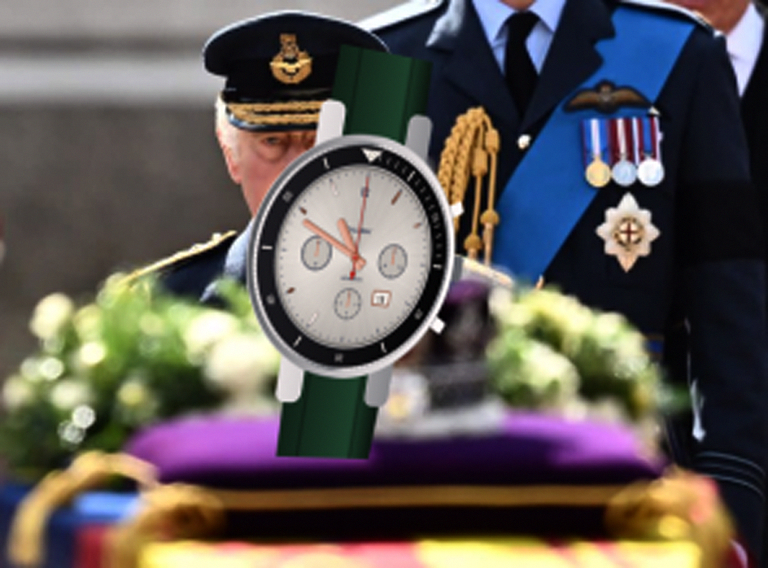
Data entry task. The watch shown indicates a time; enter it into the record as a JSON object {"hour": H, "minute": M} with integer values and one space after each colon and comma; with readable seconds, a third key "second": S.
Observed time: {"hour": 10, "minute": 49}
